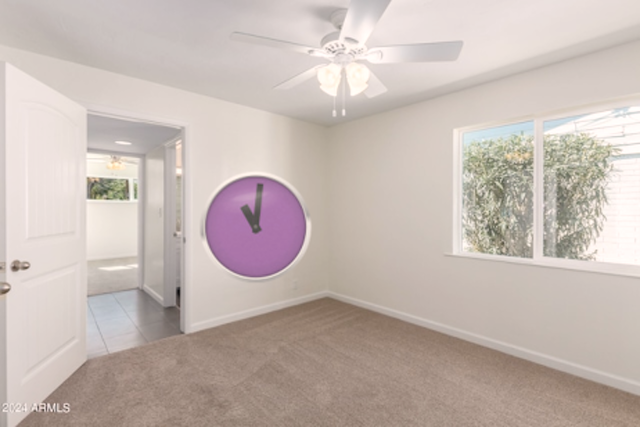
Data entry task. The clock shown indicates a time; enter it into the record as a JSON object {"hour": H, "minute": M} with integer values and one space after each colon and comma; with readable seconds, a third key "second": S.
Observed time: {"hour": 11, "minute": 1}
